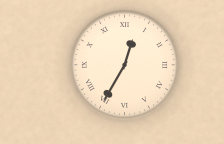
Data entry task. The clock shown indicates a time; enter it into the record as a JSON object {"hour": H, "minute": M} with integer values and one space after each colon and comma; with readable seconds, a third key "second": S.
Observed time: {"hour": 12, "minute": 35}
